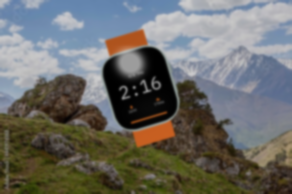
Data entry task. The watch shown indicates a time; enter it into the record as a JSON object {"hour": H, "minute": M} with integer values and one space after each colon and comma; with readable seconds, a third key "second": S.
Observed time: {"hour": 2, "minute": 16}
